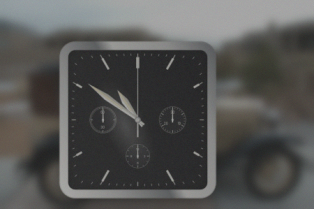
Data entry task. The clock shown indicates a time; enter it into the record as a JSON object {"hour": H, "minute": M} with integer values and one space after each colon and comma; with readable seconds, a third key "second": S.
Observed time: {"hour": 10, "minute": 51}
